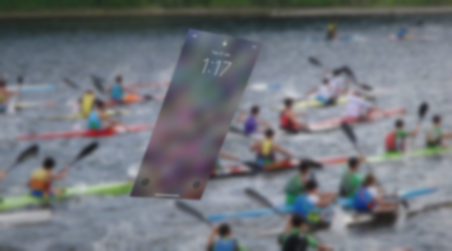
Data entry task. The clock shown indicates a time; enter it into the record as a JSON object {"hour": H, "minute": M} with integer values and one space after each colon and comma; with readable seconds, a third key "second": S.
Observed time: {"hour": 1, "minute": 17}
